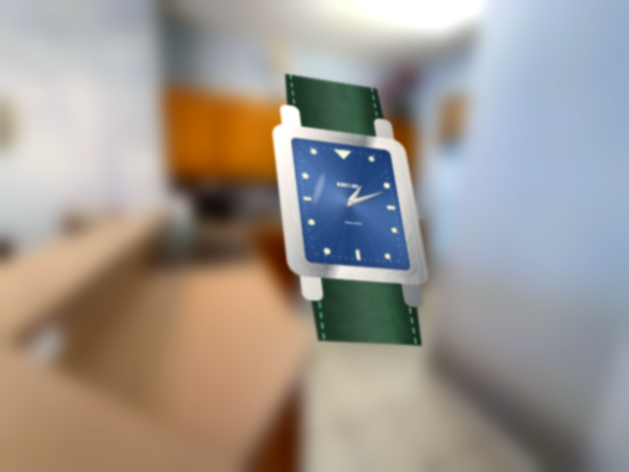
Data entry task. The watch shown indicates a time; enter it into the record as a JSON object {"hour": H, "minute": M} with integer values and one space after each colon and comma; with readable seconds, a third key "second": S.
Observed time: {"hour": 1, "minute": 11}
